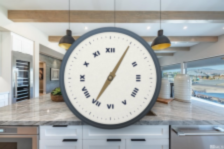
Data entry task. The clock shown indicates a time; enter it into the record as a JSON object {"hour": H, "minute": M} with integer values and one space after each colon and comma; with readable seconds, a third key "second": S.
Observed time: {"hour": 7, "minute": 5}
